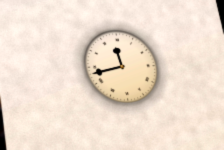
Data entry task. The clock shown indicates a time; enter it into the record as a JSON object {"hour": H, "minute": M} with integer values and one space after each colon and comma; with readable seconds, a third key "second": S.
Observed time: {"hour": 11, "minute": 43}
